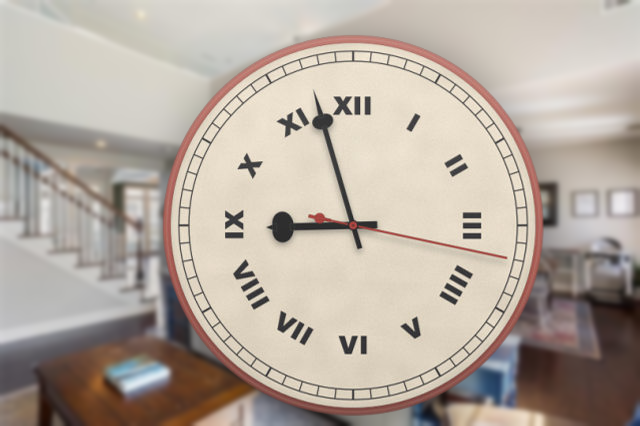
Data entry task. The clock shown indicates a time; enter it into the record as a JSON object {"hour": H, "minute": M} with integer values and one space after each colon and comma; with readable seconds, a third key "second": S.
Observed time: {"hour": 8, "minute": 57, "second": 17}
